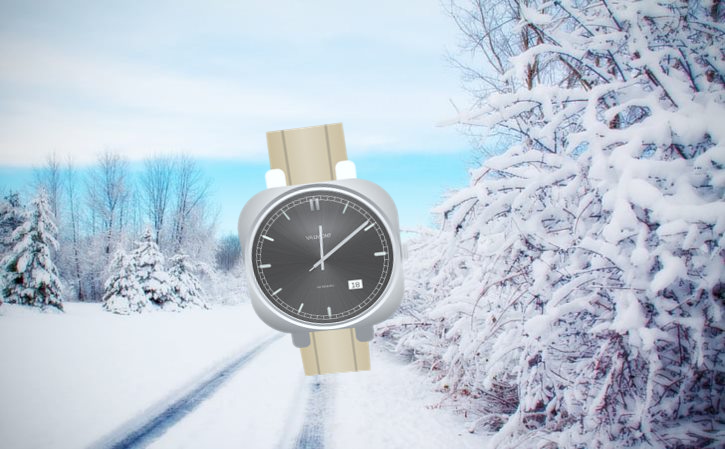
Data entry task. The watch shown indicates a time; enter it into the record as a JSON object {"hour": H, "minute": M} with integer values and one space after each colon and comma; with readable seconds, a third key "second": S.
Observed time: {"hour": 12, "minute": 9, "second": 9}
